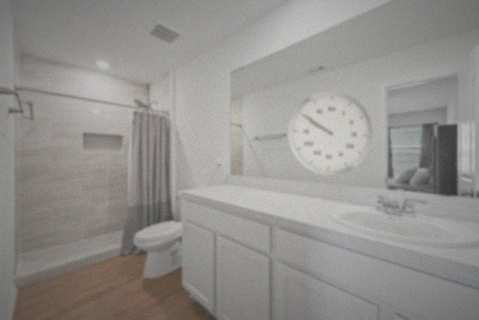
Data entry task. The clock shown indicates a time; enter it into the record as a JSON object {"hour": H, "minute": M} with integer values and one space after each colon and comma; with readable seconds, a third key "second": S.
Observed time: {"hour": 9, "minute": 50}
